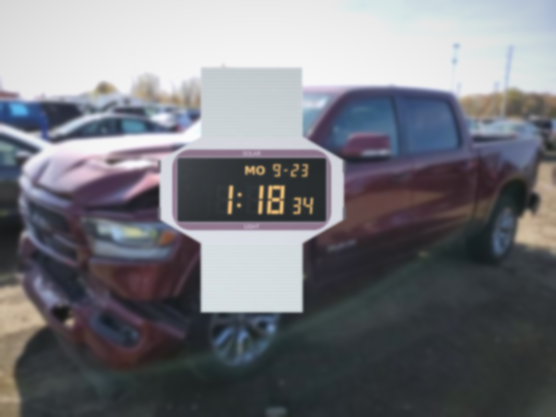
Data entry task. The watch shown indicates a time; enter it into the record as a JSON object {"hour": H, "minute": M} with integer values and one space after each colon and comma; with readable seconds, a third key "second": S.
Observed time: {"hour": 1, "minute": 18, "second": 34}
